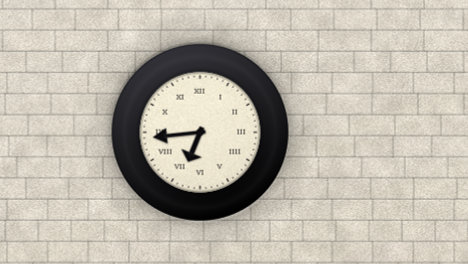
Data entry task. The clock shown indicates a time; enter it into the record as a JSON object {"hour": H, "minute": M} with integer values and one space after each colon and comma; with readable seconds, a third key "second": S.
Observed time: {"hour": 6, "minute": 44}
